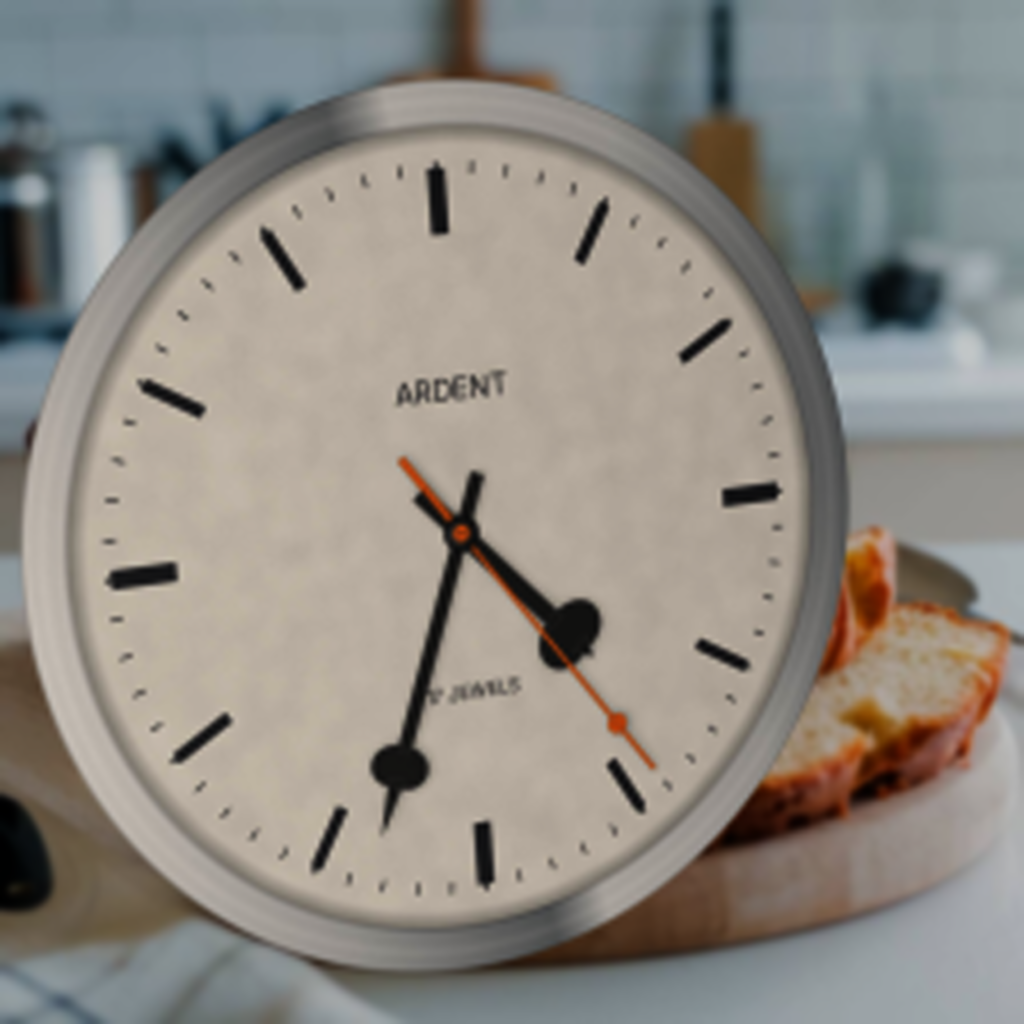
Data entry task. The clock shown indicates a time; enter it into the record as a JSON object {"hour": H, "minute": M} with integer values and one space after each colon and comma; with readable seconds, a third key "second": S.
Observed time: {"hour": 4, "minute": 33, "second": 24}
